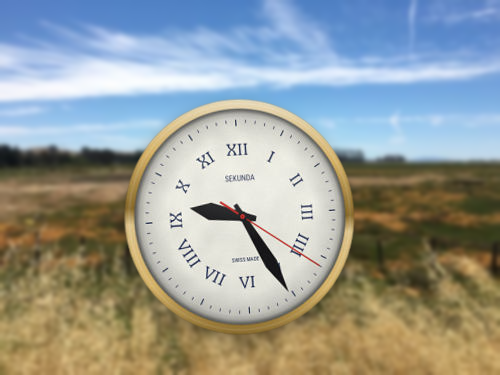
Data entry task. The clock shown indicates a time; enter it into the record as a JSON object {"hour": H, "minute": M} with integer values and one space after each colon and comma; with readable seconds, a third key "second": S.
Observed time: {"hour": 9, "minute": 25, "second": 21}
